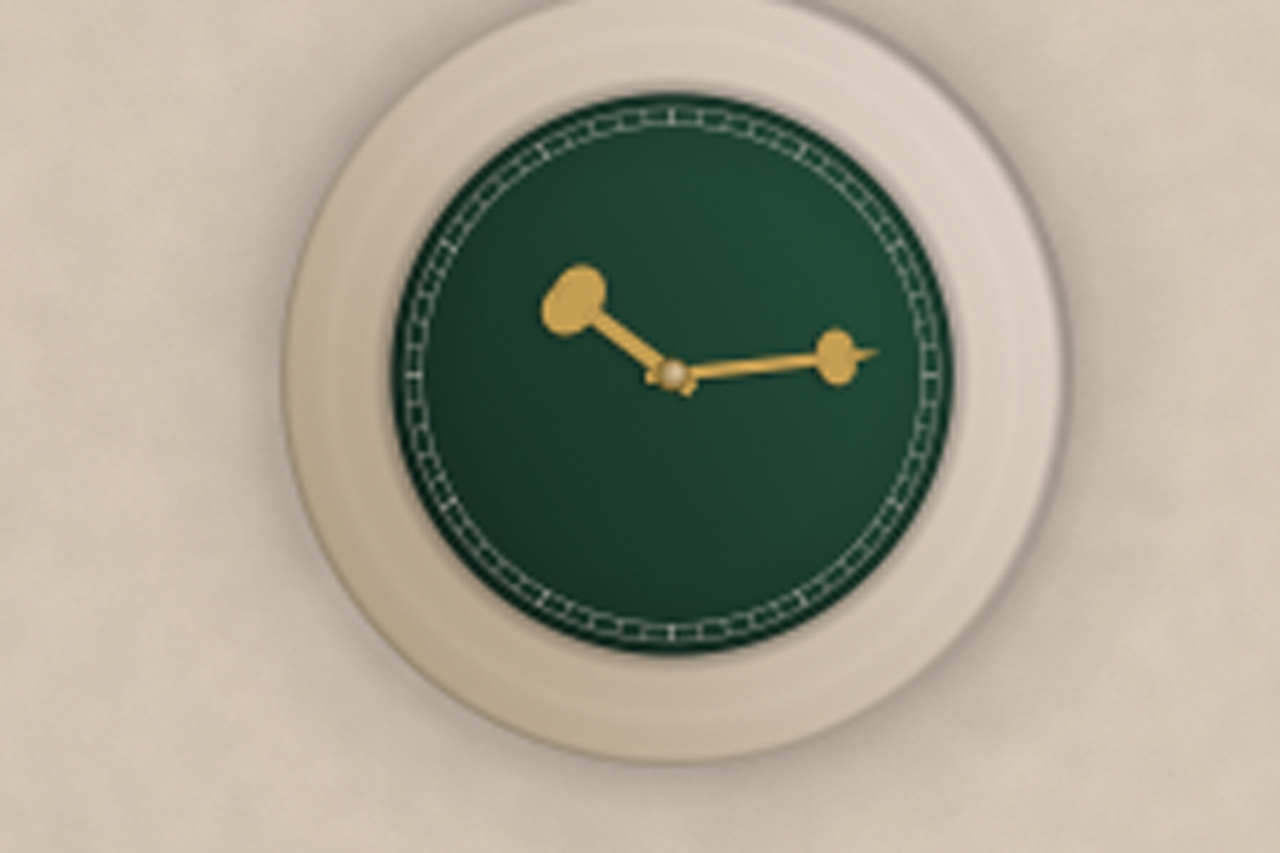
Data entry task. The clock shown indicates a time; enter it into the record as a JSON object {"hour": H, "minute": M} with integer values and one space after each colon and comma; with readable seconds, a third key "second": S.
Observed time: {"hour": 10, "minute": 14}
